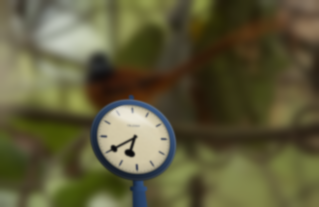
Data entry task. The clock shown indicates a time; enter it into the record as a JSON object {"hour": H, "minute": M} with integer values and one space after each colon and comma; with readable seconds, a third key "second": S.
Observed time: {"hour": 6, "minute": 40}
